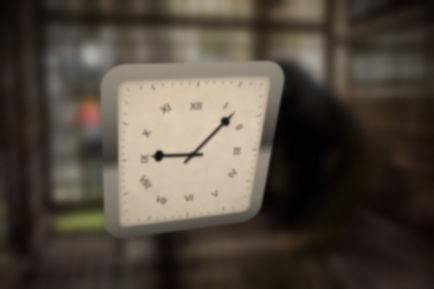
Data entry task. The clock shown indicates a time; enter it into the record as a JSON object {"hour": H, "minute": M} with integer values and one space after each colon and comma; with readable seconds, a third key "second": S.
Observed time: {"hour": 9, "minute": 7}
